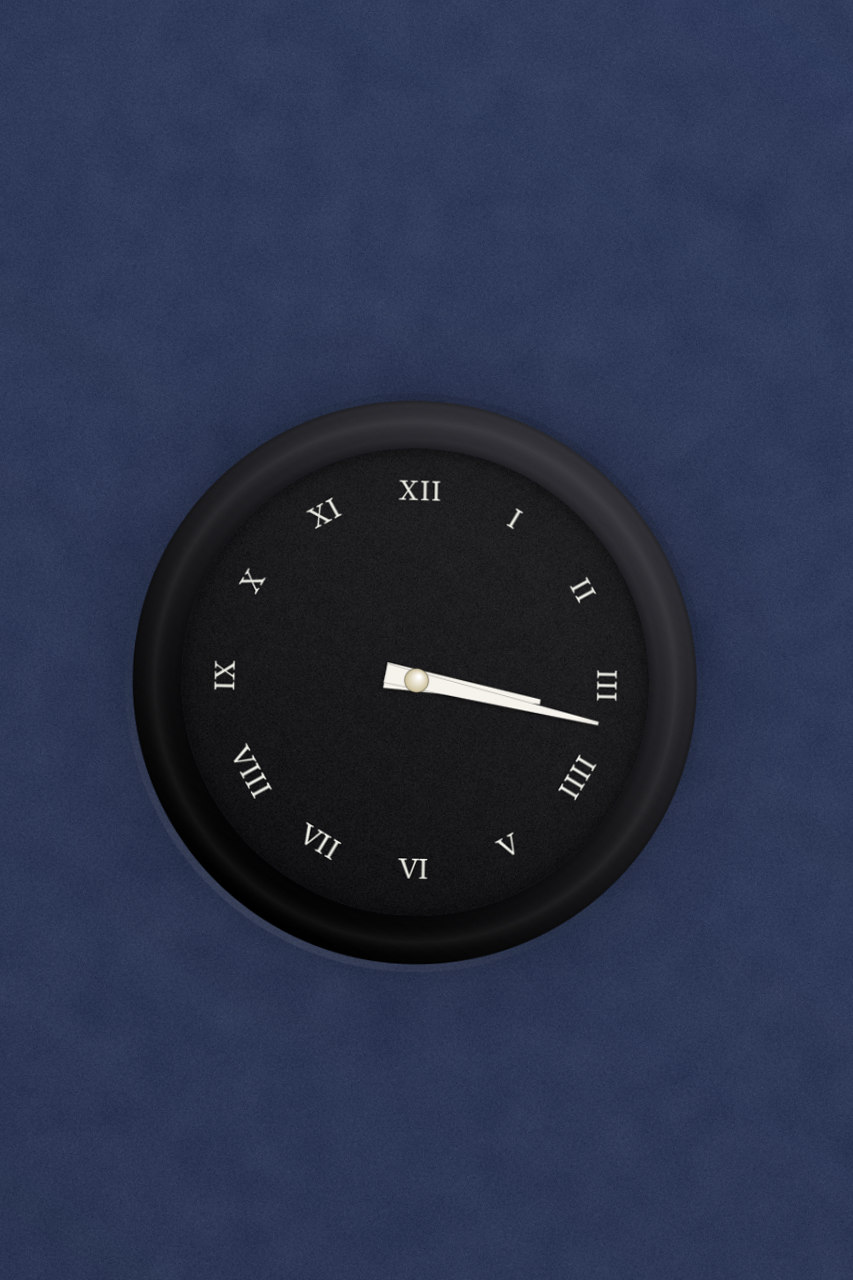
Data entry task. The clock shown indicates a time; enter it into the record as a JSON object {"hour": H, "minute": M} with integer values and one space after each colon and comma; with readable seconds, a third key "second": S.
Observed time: {"hour": 3, "minute": 17}
